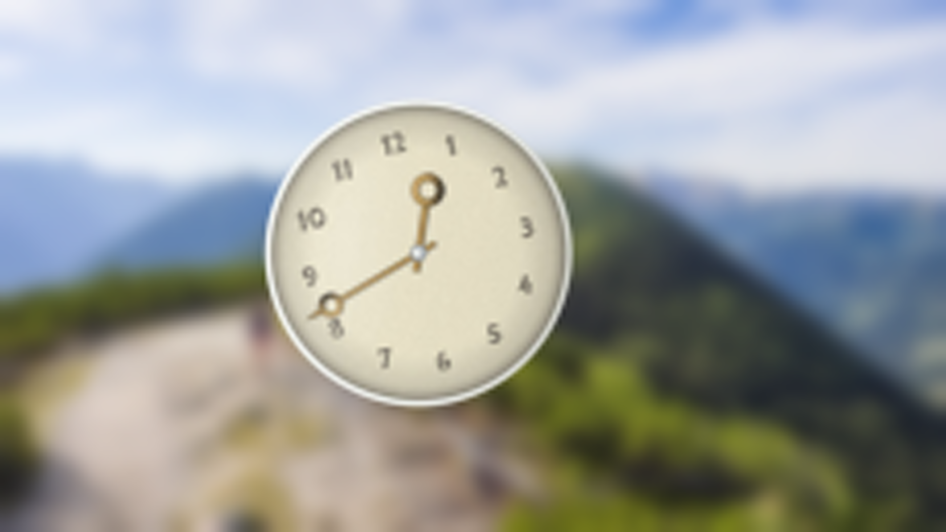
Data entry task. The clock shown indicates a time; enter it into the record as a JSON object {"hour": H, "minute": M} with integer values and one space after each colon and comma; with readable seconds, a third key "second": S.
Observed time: {"hour": 12, "minute": 42}
